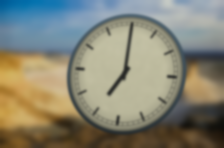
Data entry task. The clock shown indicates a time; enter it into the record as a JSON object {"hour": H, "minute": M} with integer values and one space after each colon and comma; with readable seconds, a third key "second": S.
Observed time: {"hour": 7, "minute": 0}
